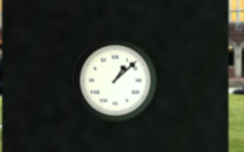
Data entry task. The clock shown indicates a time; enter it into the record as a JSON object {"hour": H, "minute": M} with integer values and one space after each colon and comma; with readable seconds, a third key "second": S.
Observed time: {"hour": 1, "minute": 8}
